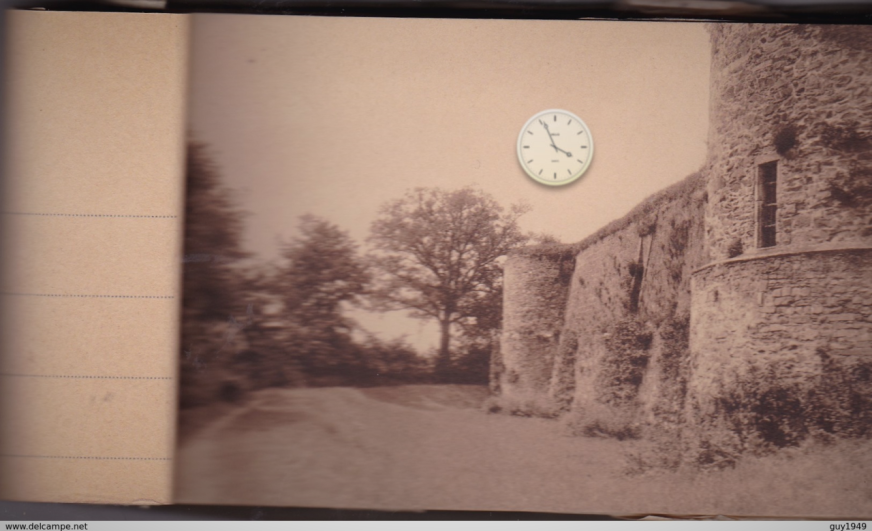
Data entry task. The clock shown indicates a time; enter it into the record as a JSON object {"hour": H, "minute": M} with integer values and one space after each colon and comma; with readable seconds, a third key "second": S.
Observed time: {"hour": 3, "minute": 56}
